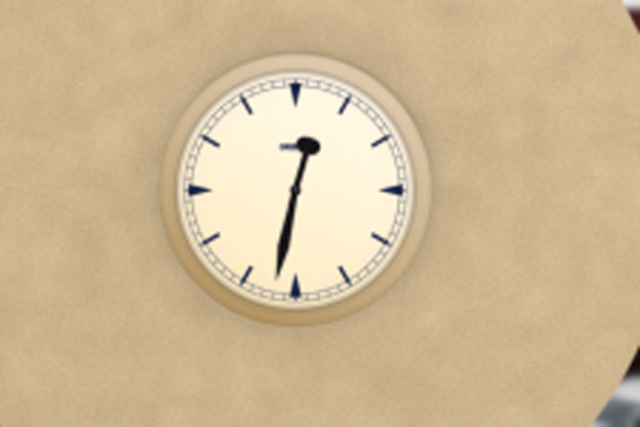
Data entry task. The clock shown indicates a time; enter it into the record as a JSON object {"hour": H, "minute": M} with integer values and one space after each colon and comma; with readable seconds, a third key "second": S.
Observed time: {"hour": 12, "minute": 32}
